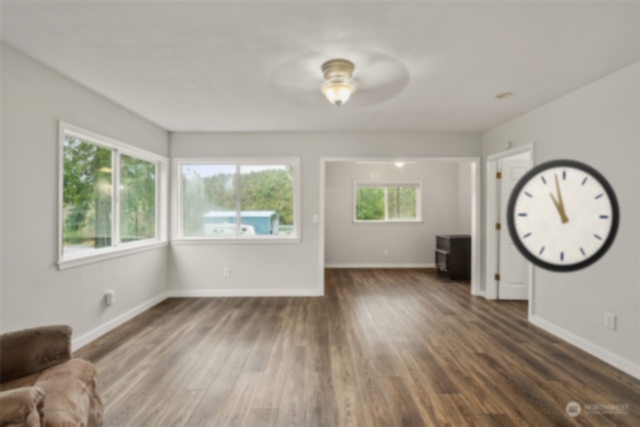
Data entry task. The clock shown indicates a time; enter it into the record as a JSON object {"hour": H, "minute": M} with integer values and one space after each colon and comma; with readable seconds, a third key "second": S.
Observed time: {"hour": 10, "minute": 58}
